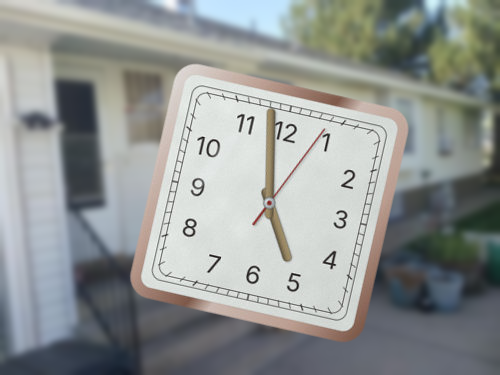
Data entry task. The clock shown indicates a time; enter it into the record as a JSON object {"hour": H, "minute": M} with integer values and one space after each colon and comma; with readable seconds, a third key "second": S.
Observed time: {"hour": 4, "minute": 58, "second": 4}
